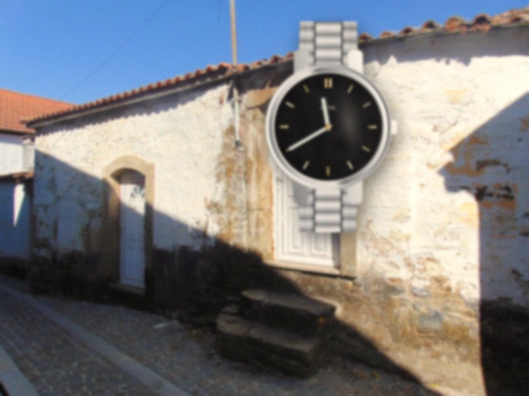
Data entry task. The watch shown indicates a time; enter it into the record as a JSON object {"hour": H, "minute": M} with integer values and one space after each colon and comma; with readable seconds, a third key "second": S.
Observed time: {"hour": 11, "minute": 40}
